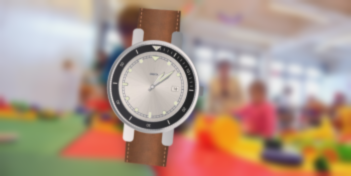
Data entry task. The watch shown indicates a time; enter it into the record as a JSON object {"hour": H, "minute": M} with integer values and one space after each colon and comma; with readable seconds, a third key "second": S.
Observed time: {"hour": 1, "minute": 8}
